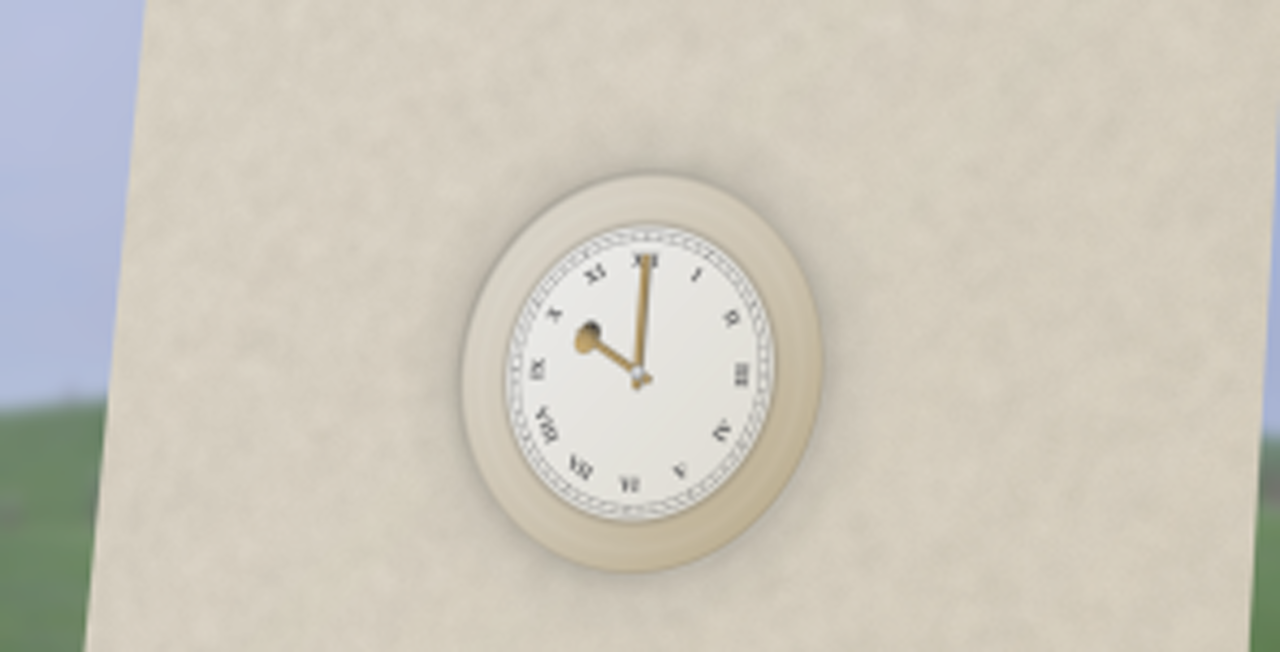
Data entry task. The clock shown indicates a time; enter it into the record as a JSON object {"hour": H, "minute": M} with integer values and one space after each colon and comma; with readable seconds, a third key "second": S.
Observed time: {"hour": 10, "minute": 0}
